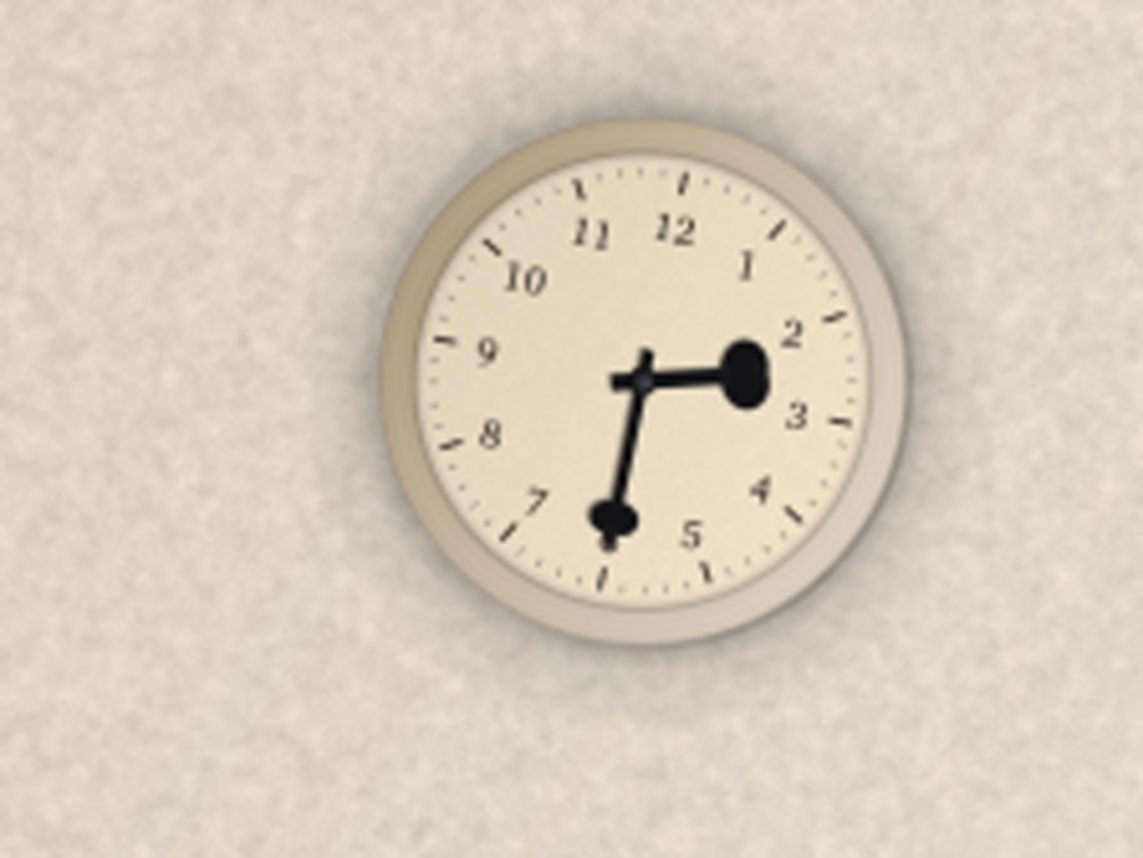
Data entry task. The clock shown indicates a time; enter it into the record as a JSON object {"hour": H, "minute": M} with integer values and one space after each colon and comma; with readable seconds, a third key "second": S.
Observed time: {"hour": 2, "minute": 30}
